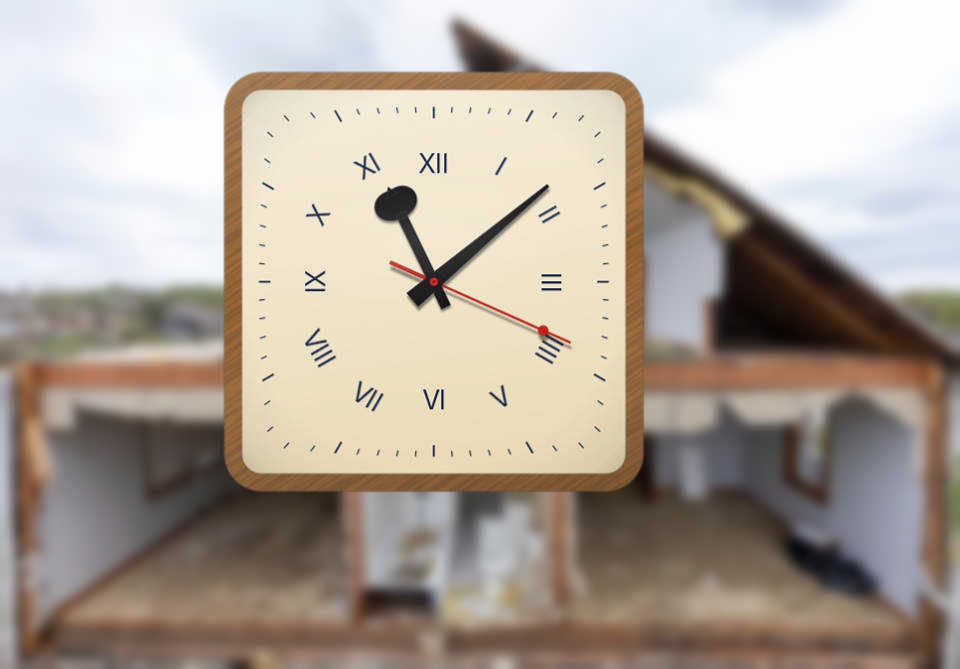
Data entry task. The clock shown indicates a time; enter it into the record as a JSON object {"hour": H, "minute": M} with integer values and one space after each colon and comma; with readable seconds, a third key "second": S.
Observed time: {"hour": 11, "minute": 8, "second": 19}
